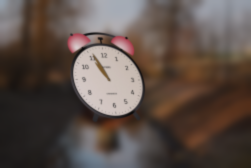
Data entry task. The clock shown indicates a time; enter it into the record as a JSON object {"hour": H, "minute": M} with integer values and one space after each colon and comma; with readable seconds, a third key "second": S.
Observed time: {"hour": 10, "minute": 56}
